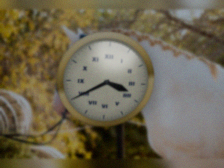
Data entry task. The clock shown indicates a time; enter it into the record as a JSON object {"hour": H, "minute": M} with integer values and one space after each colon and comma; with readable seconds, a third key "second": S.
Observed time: {"hour": 3, "minute": 40}
